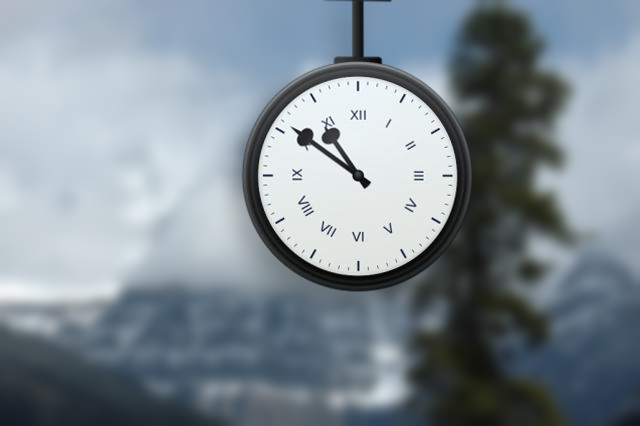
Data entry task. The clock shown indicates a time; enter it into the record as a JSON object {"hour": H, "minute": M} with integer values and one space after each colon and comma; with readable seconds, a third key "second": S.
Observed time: {"hour": 10, "minute": 51}
